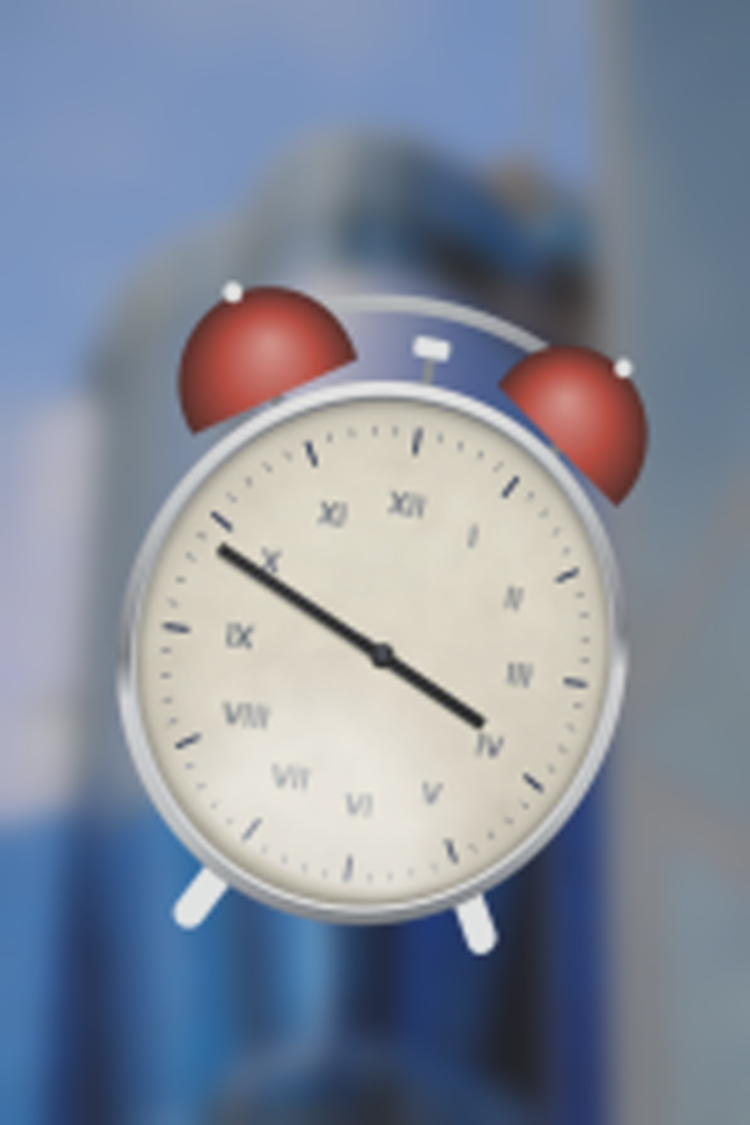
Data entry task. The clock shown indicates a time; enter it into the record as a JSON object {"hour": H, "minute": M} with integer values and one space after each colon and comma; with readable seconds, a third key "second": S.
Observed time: {"hour": 3, "minute": 49}
